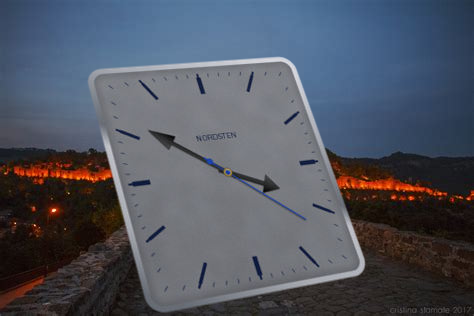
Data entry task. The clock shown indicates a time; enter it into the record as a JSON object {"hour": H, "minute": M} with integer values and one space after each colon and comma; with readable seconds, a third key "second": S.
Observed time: {"hour": 3, "minute": 51, "second": 22}
